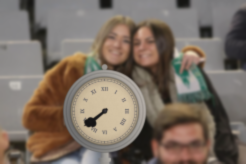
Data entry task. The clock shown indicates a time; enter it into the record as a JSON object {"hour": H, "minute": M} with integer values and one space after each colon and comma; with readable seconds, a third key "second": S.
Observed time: {"hour": 7, "minute": 39}
